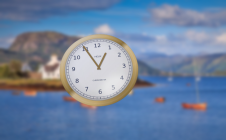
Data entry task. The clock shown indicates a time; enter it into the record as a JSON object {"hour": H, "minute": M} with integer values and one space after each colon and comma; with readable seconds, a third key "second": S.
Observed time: {"hour": 12, "minute": 55}
